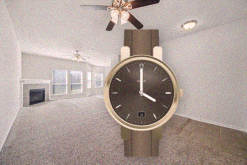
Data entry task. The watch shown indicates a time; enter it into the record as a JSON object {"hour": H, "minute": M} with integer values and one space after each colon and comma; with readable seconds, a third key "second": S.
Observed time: {"hour": 4, "minute": 0}
